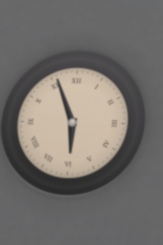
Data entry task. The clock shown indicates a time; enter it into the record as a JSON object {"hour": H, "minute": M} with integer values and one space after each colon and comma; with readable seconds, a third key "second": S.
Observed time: {"hour": 5, "minute": 56}
